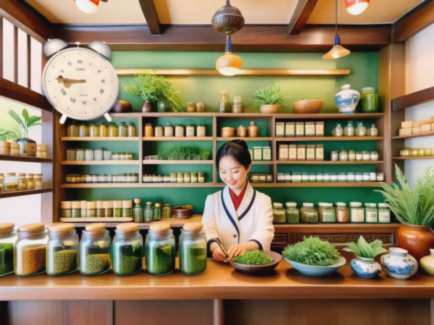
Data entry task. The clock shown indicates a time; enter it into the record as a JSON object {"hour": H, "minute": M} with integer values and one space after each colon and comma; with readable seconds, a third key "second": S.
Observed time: {"hour": 8, "minute": 46}
